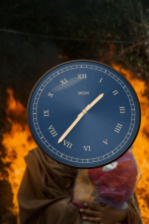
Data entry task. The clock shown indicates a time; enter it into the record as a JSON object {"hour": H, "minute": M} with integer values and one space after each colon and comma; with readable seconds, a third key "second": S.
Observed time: {"hour": 1, "minute": 37}
